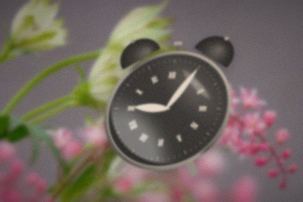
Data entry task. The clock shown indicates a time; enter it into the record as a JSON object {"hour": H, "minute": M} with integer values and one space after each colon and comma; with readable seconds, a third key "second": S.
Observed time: {"hour": 9, "minute": 5}
